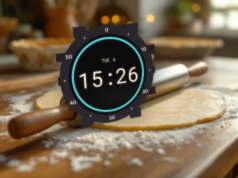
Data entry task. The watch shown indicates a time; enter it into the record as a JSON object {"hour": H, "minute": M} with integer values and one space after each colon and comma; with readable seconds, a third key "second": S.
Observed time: {"hour": 15, "minute": 26}
